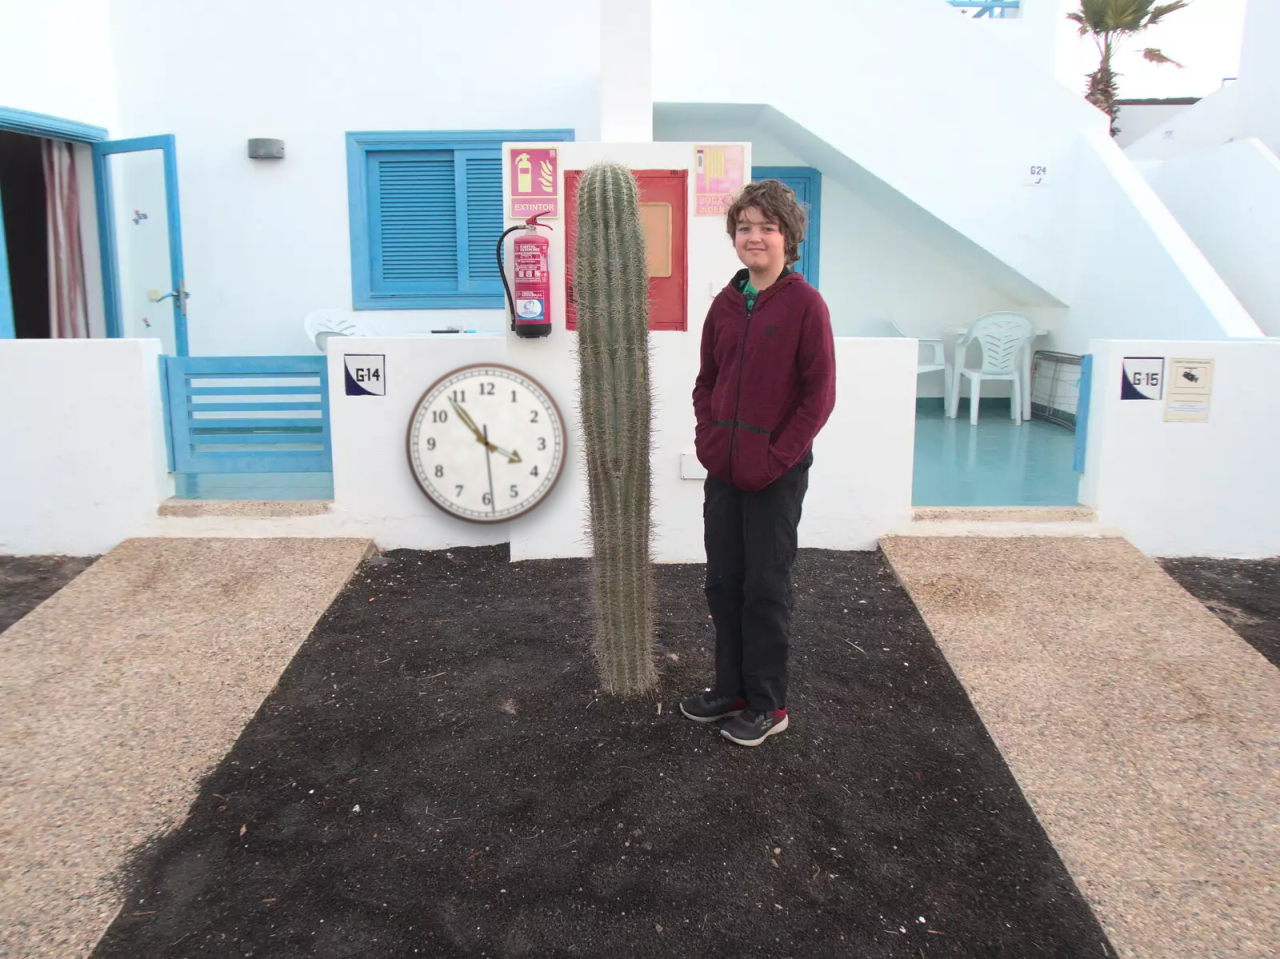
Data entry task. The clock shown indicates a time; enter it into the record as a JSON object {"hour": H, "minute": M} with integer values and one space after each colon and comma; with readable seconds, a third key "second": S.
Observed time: {"hour": 3, "minute": 53, "second": 29}
